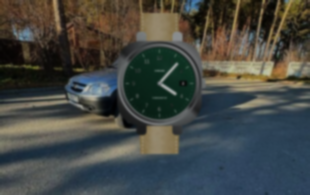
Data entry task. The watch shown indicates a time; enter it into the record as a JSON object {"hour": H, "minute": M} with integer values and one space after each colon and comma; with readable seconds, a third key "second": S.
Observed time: {"hour": 4, "minute": 7}
